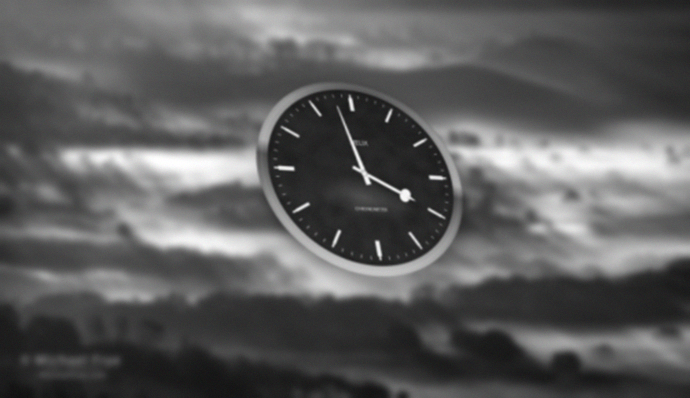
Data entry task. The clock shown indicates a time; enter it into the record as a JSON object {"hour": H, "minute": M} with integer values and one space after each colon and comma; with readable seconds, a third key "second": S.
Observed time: {"hour": 3, "minute": 58}
